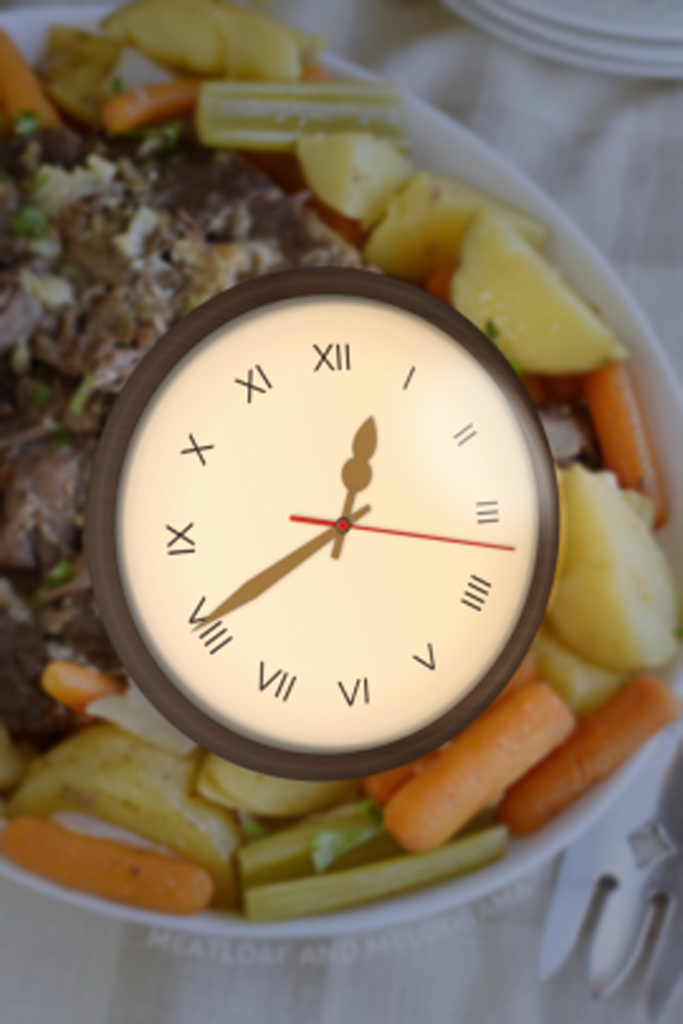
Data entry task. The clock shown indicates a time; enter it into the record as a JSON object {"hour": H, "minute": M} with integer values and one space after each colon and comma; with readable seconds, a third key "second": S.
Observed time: {"hour": 12, "minute": 40, "second": 17}
